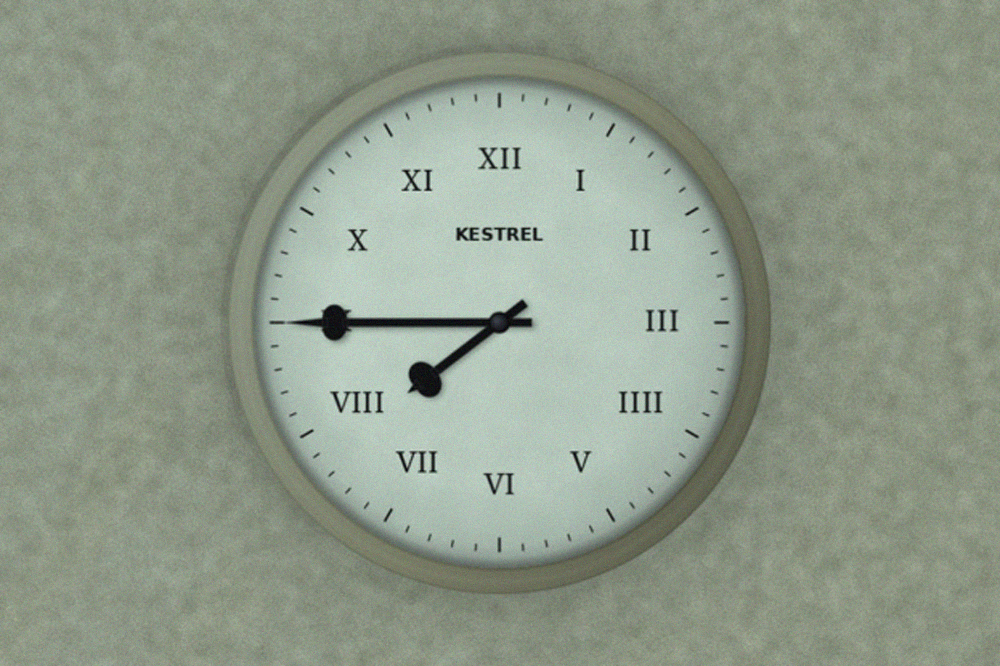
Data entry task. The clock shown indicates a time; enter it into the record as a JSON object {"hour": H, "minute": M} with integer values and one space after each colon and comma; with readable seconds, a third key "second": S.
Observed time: {"hour": 7, "minute": 45}
